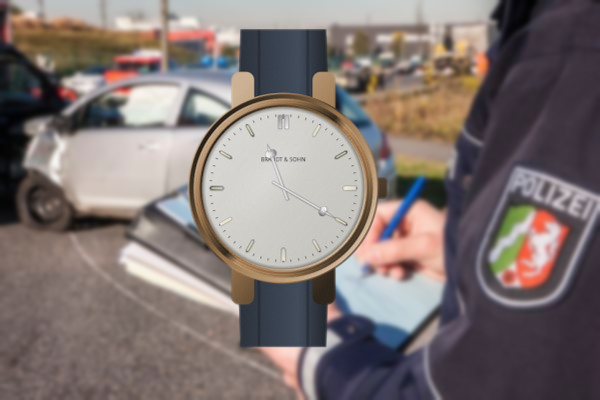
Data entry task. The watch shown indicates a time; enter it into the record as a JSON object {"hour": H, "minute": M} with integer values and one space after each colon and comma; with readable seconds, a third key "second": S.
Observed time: {"hour": 11, "minute": 20}
